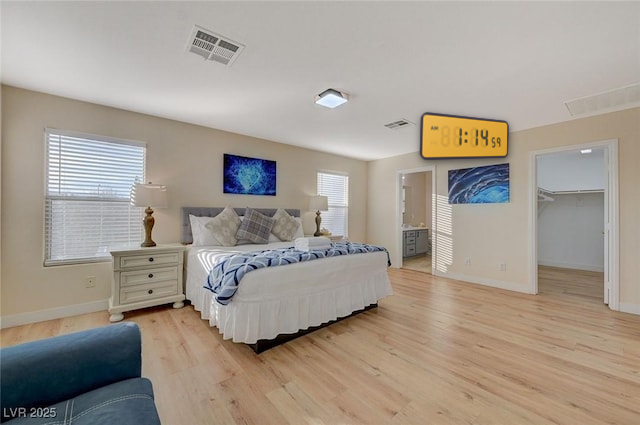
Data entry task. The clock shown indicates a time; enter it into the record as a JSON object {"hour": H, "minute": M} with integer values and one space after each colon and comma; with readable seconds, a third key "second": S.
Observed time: {"hour": 1, "minute": 14, "second": 59}
